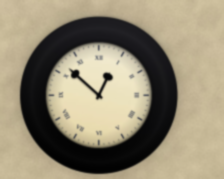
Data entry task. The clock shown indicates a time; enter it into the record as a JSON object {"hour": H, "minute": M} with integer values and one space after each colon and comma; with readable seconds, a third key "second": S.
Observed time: {"hour": 12, "minute": 52}
